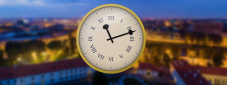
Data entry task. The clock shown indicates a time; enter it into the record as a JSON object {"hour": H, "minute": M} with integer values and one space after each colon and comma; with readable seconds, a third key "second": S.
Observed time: {"hour": 11, "minute": 12}
